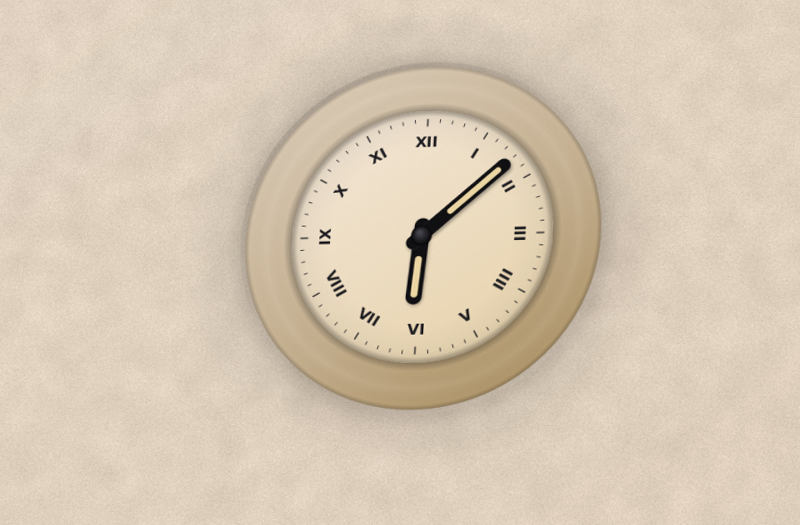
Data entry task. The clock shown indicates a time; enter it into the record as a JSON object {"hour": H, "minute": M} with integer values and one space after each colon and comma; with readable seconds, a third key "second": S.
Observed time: {"hour": 6, "minute": 8}
